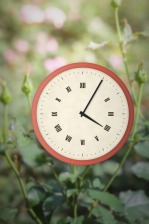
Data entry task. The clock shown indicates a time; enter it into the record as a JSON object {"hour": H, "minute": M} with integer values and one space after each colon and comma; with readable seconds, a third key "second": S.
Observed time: {"hour": 4, "minute": 5}
